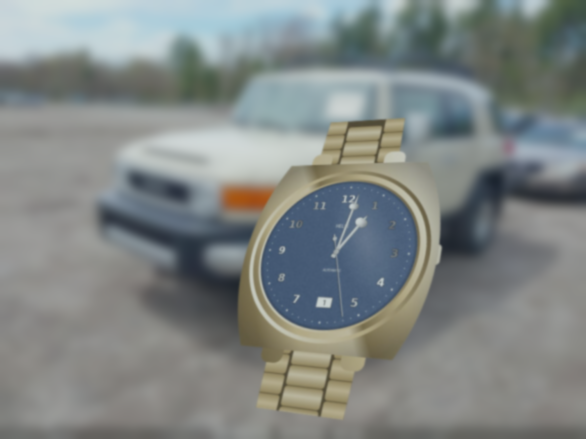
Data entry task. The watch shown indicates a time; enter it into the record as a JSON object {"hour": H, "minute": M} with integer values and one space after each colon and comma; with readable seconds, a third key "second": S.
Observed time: {"hour": 1, "minute": 1, "second": 27}
